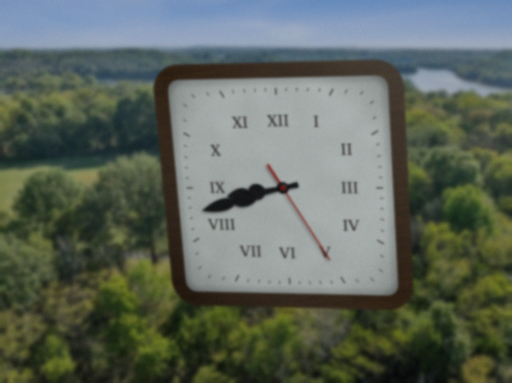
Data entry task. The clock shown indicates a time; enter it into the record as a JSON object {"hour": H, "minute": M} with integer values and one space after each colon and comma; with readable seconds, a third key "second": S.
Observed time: {"hour": 8, "minute": 42, "second": 25}
